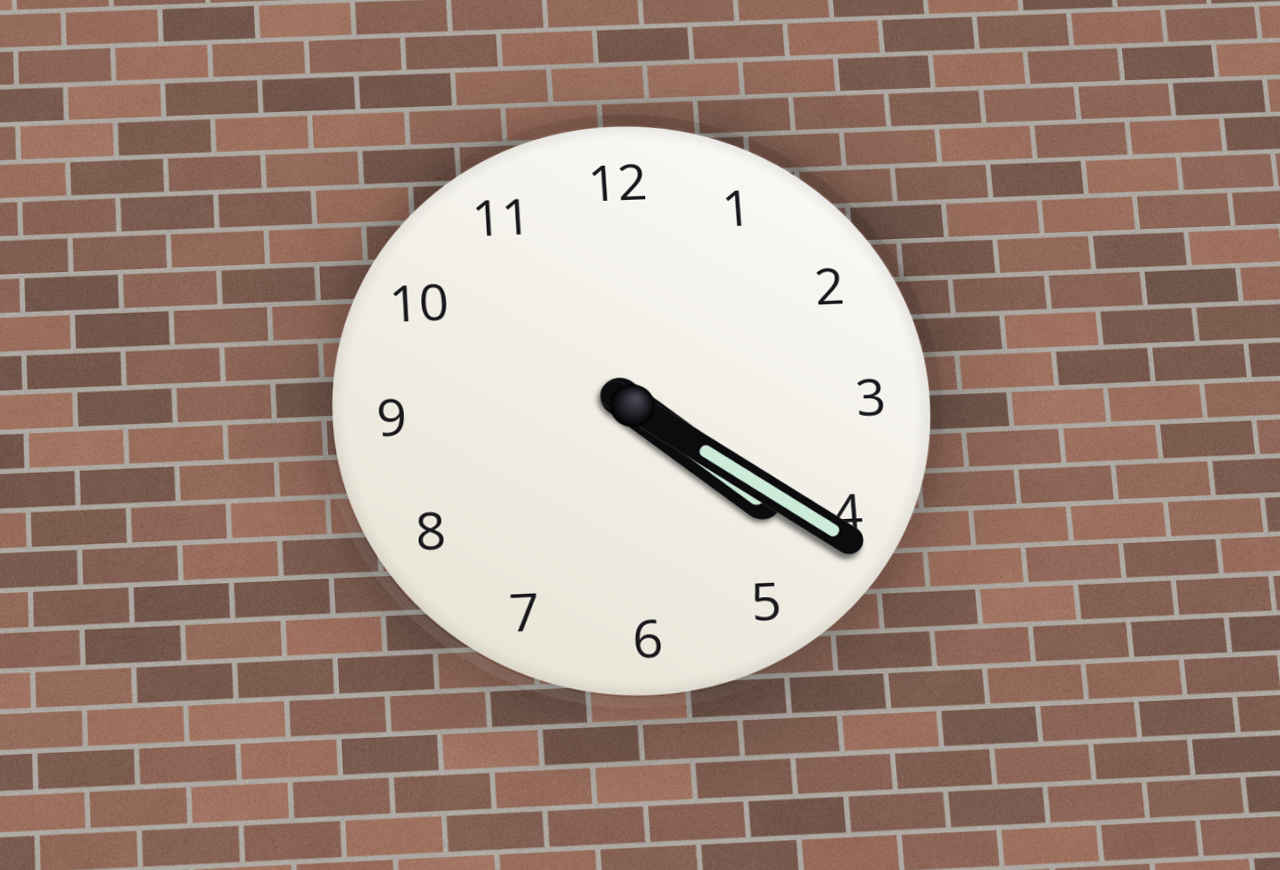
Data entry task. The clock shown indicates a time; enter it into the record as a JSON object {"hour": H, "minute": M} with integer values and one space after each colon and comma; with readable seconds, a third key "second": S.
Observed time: {"hour": 4, "minute": 21}
